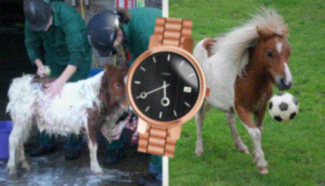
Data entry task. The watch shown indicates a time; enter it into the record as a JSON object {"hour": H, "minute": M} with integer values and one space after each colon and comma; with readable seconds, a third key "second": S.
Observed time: {"hour": 5, "minute": 40}
